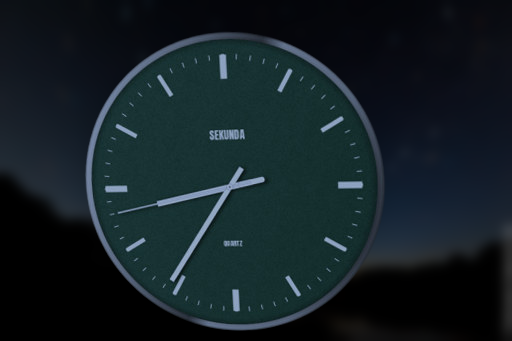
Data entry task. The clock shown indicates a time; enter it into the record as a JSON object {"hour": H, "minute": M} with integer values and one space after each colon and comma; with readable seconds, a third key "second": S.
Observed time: {"hour": 8, "minute": 35, "second": 43}
